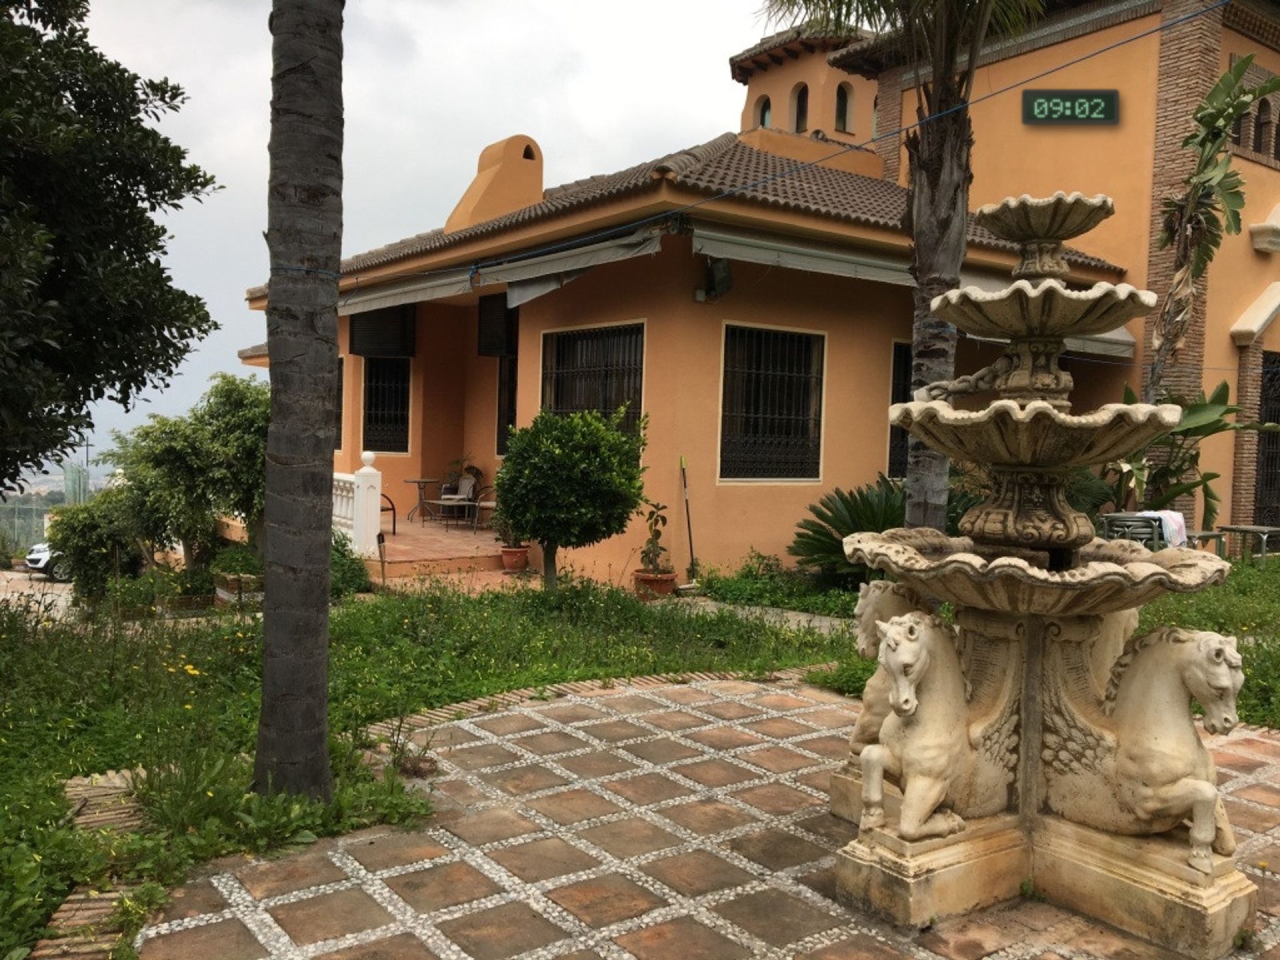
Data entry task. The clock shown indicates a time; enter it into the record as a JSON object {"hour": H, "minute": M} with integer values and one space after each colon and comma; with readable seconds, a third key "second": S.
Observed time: {"hour": 9, "minute": 2}
